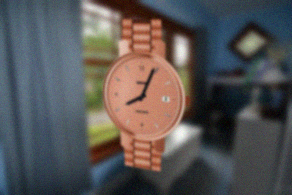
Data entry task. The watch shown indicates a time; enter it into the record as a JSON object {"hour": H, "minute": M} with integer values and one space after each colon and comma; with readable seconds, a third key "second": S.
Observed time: {"hour": 8, "minute": 4}
